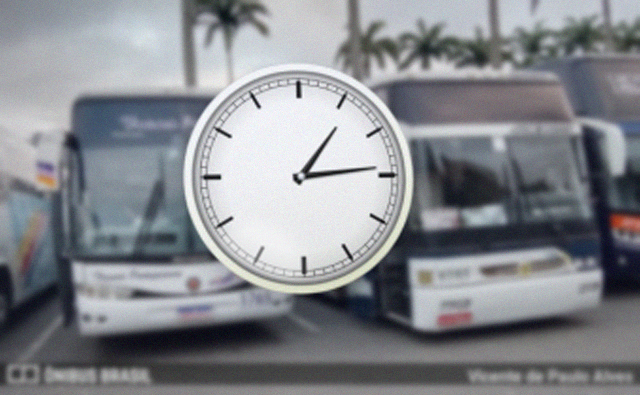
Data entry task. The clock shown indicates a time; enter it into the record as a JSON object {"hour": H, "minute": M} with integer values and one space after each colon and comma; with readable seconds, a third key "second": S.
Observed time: {"hour": 1, "minute": 14}
